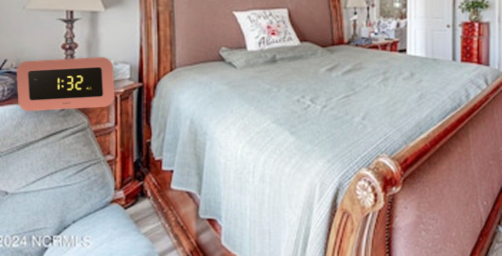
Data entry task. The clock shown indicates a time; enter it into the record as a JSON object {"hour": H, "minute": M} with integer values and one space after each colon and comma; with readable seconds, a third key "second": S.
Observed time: {"hour": 1, "minute": 32}
